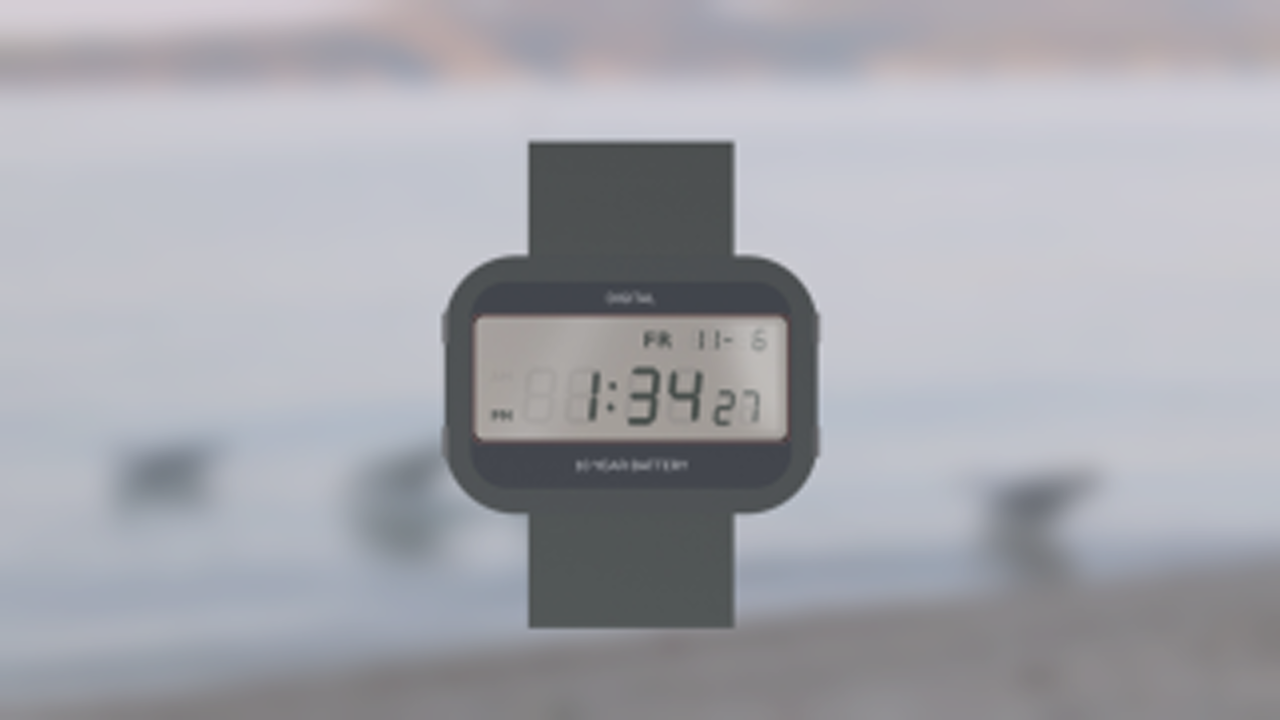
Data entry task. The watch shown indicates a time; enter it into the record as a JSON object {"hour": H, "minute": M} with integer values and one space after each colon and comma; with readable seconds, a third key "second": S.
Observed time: {"hour": 1, "minute": 34, "second": 27}
